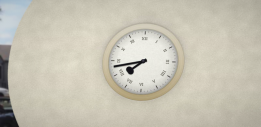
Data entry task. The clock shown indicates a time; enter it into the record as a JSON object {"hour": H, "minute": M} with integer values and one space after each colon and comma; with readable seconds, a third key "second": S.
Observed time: {"hour": 7, "minute": 43}
